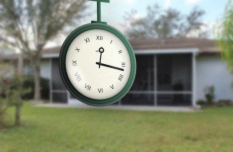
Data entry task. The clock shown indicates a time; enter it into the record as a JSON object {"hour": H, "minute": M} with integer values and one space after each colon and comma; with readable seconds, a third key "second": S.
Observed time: {"hour": 12, "minute": 17}
